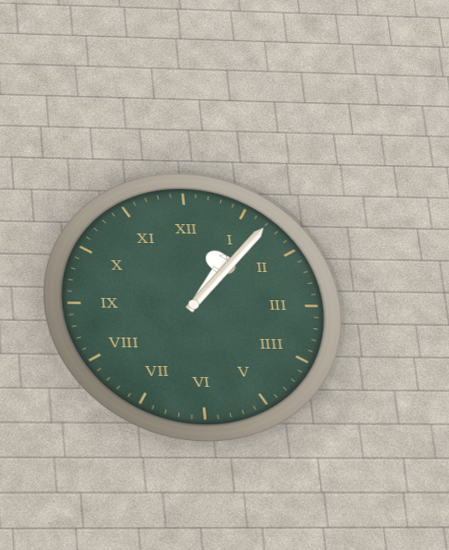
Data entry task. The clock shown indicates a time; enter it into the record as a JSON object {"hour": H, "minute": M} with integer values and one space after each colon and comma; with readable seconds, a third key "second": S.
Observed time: {"hour": 1, "minute": 7}
